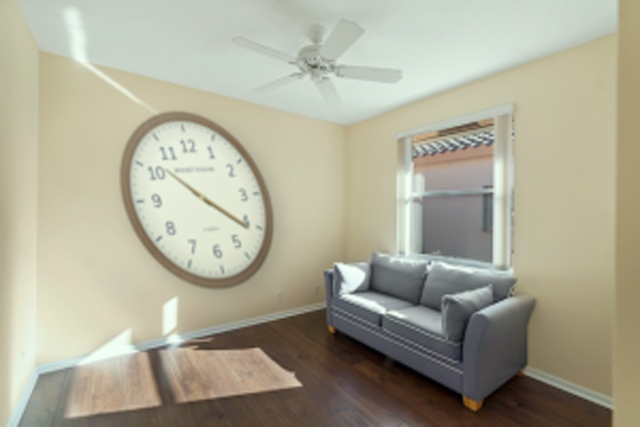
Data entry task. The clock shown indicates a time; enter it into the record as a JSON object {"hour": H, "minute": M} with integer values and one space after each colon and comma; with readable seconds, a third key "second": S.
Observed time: {"hour": 10, "minute": 21}
